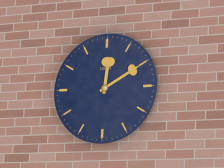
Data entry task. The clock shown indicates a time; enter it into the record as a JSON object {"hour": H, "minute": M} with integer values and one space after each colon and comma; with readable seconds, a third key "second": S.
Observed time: {"hour": 12, "minute": 10}
